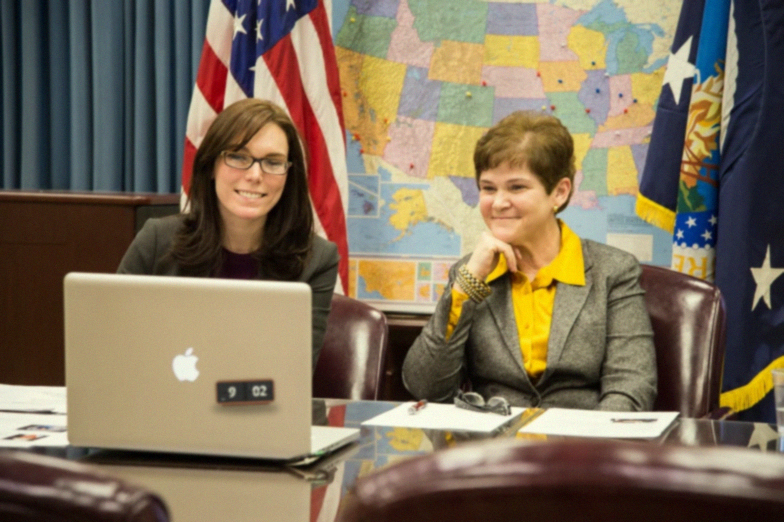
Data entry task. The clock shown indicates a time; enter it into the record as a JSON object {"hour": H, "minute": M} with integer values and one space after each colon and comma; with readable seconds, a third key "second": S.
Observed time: {"hour": 9, "minute": 2}
